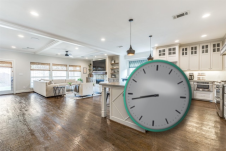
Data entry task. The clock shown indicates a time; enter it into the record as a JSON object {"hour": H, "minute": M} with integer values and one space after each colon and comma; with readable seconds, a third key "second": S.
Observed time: {"hour": 8, "minute": 43}
